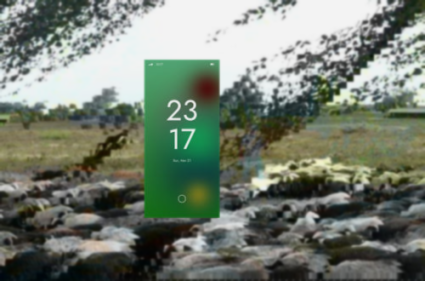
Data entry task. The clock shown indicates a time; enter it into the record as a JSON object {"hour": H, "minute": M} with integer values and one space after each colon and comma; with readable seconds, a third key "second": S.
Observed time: {"hour": 23, "minute": 17}
